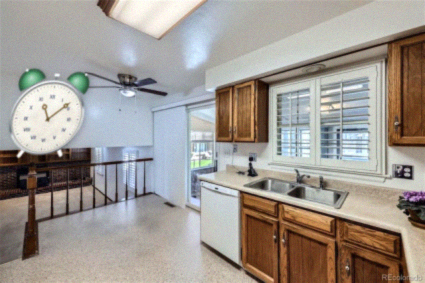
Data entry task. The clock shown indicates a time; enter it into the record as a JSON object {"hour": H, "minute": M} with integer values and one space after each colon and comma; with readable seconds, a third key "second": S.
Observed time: {"hour": 11, "minute": 8}
